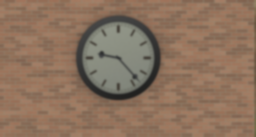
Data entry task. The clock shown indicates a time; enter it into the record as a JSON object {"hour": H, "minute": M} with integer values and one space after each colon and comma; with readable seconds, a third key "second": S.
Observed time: {"hour": 9, "minute": 23}
